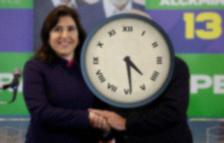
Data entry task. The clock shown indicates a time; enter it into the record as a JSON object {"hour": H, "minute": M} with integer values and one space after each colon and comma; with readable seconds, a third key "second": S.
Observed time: {"hour": 4, "minute": 29}
